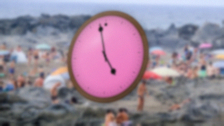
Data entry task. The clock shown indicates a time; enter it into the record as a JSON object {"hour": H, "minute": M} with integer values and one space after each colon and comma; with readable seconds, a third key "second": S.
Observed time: {"hour": 4, "minute": 58}
